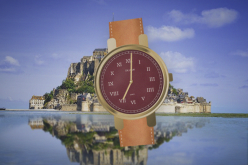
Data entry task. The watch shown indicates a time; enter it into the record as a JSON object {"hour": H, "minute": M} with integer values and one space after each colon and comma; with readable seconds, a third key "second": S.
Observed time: {"hour": 7, "minute": 1}
